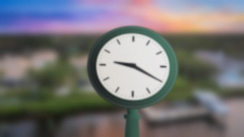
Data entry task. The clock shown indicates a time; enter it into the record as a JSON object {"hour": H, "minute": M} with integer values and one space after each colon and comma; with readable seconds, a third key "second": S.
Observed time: {"hour": 9, "minute": 20}
